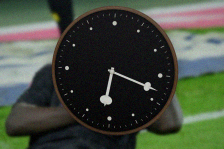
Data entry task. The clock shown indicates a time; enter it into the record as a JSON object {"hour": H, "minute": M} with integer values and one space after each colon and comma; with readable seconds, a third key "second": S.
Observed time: {"hour": 6, "minute": 18}
